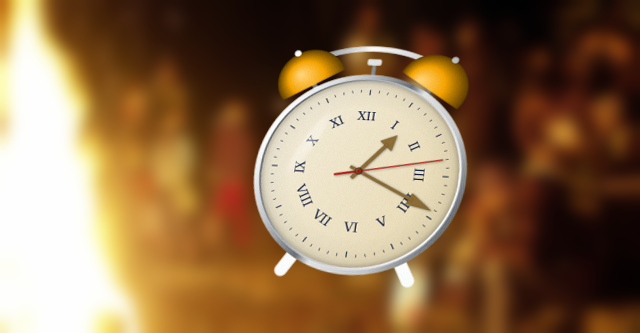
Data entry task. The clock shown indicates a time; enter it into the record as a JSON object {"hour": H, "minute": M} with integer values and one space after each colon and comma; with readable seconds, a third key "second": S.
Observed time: {"hour": 1, "minute": 19, "second": 13}
